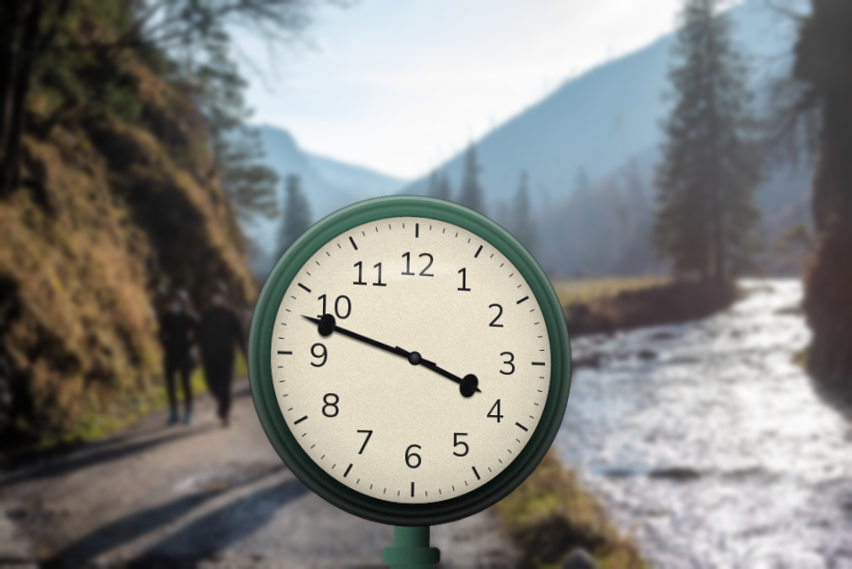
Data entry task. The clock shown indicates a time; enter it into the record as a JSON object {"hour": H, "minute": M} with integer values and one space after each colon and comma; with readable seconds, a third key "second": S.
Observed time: {"hour": 3, "minute": 48}
